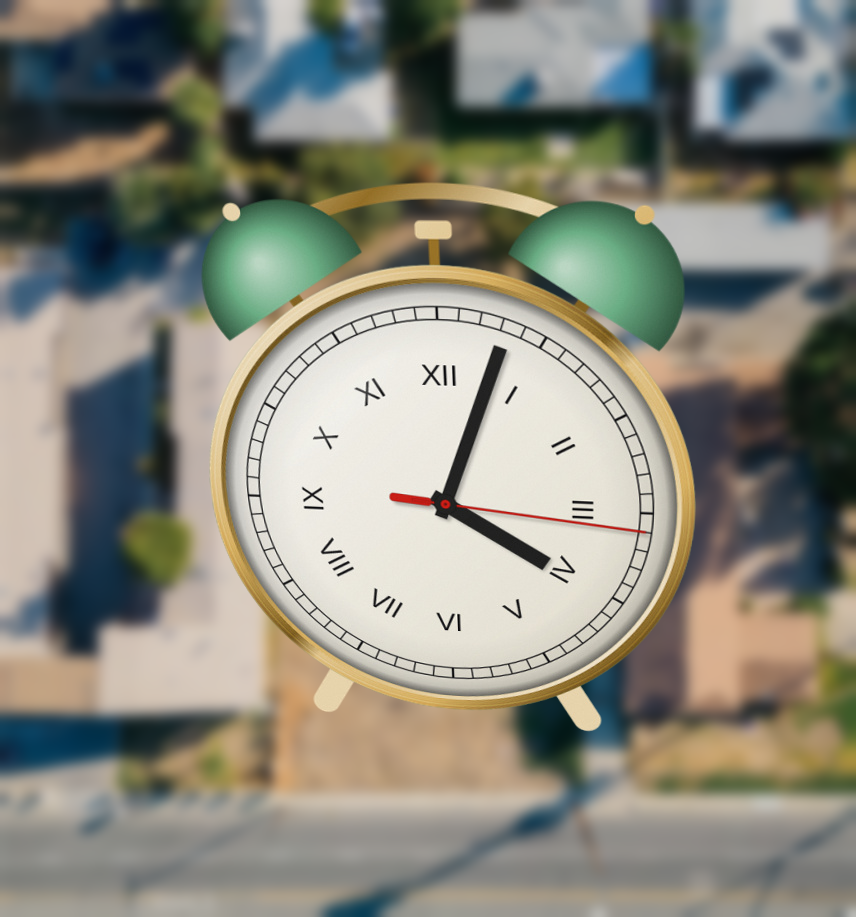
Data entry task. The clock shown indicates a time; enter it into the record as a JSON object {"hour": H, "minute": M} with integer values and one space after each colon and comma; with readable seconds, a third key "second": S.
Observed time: {"hour": 4, "minute": 3, "second": 16}
